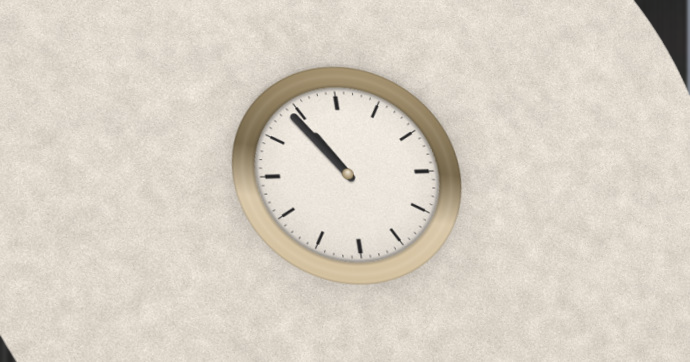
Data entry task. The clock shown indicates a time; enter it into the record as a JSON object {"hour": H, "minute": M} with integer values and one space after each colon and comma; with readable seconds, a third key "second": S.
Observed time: {"hour": 10, "minute": 54}
